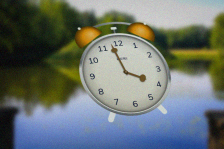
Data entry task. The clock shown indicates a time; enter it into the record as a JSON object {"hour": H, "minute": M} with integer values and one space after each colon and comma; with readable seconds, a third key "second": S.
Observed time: {"hour": 3, "minute": 58}
